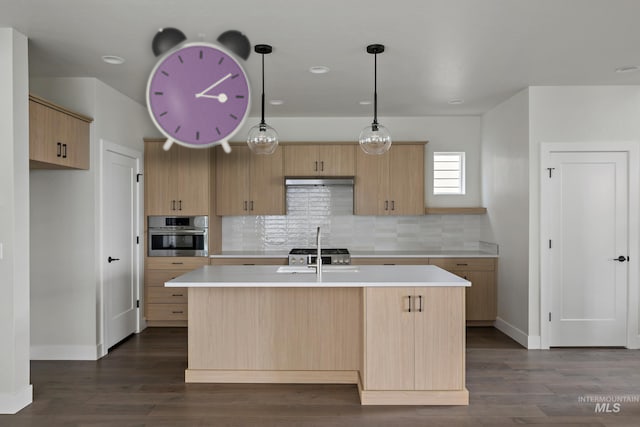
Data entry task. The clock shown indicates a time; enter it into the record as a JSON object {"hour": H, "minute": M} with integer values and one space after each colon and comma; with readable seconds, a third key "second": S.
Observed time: {"hour": 3, "minute": 9}
